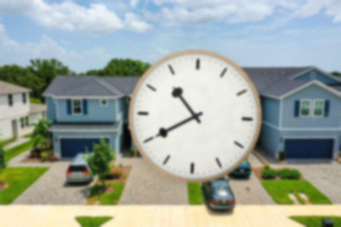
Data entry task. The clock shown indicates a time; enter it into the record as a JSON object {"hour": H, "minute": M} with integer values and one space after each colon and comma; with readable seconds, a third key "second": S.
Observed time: {"hour": 10, "minute": 40}
